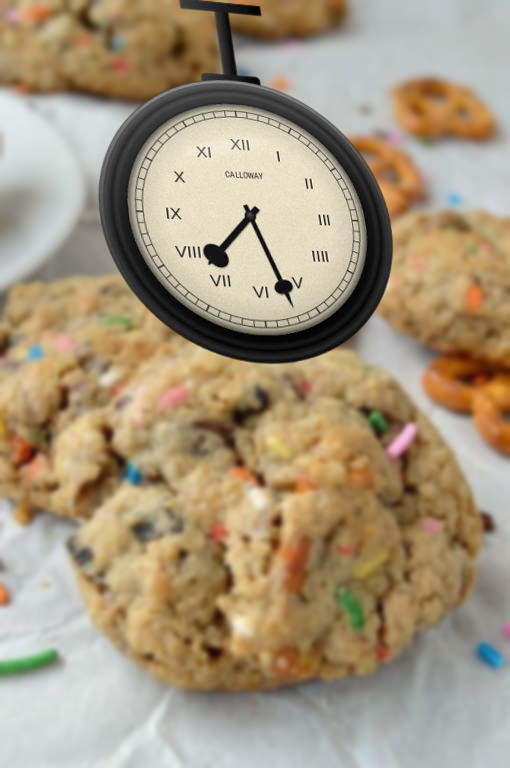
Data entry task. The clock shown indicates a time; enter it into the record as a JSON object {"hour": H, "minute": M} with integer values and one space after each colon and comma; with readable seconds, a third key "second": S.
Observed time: {"hour": 7, "minute": 27}
